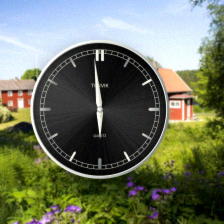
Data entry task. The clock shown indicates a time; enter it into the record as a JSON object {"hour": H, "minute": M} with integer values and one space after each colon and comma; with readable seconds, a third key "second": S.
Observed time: {"hour": 5, "minute": 59}
